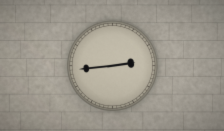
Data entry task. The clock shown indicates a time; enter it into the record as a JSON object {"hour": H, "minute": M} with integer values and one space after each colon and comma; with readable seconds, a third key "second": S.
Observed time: {"hour": 2, "minute": 44}
